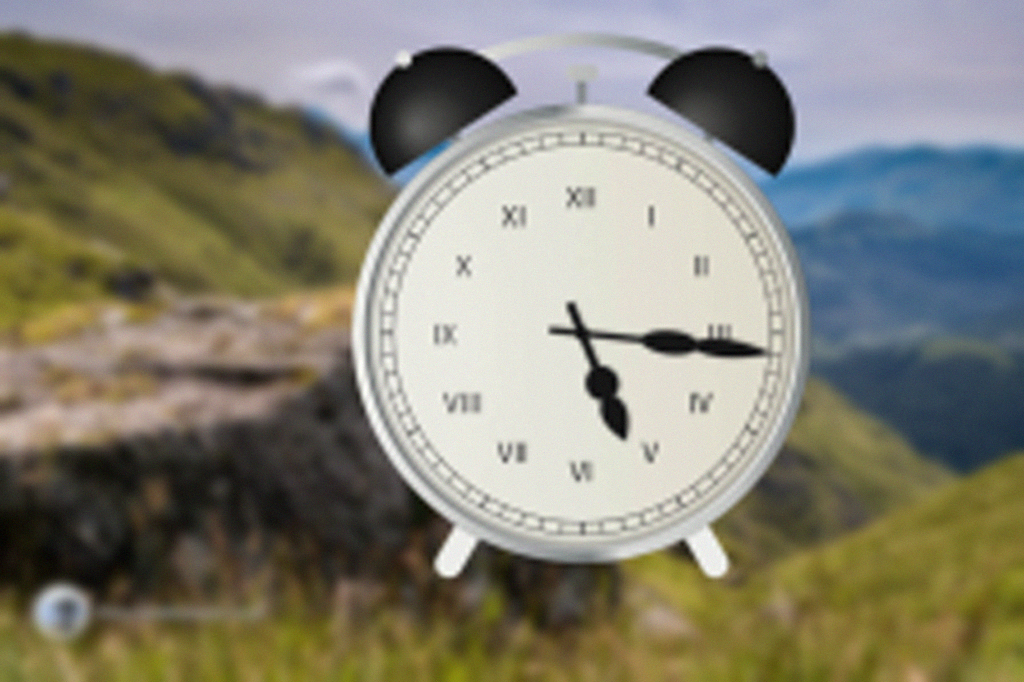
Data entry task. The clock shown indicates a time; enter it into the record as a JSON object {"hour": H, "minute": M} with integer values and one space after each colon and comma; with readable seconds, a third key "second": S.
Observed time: {"hour": 5, "minute": 16}
